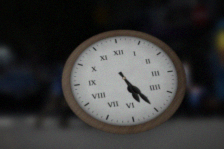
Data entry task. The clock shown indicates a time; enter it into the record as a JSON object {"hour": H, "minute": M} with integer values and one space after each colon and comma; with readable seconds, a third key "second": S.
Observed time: {"hour": 5, "minute": 25}
